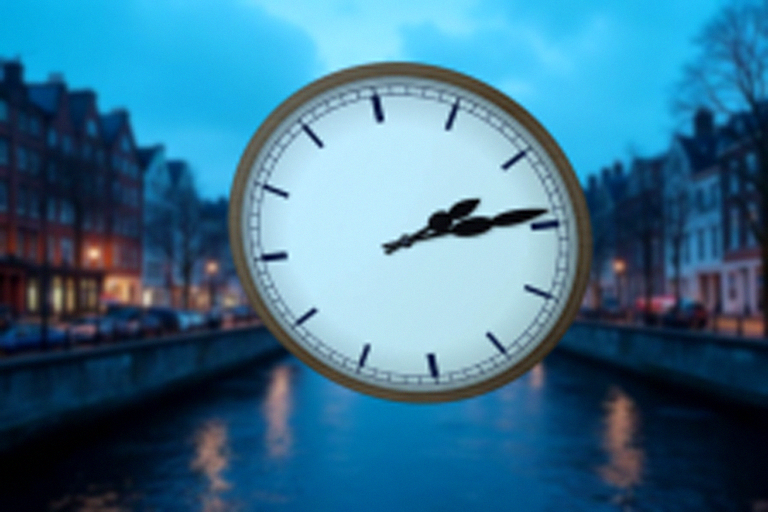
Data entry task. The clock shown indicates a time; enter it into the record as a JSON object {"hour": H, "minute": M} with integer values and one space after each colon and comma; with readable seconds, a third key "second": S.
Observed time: {"hour": 2, "minute": 14}
